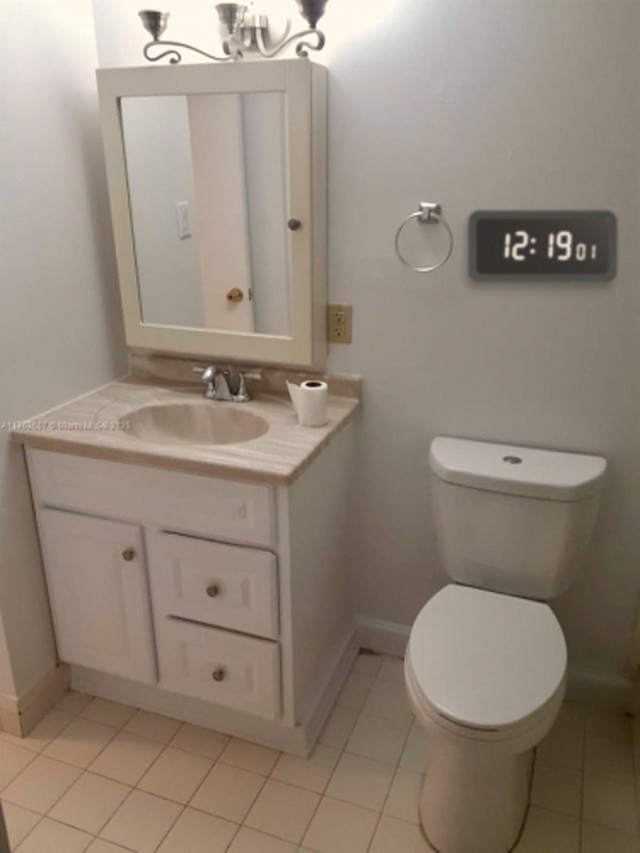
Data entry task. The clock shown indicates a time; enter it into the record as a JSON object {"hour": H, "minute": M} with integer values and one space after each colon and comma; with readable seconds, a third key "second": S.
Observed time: {"hour": 12, "minute": 19, "second": 1}
